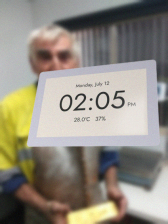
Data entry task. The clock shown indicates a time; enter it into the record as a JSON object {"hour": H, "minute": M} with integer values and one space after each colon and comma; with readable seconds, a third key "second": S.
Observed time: {"hour": 2, "minute": 5}
